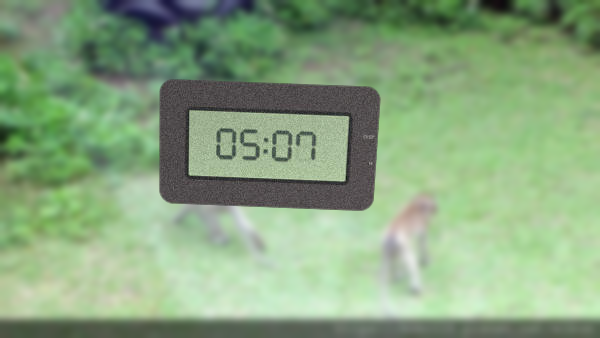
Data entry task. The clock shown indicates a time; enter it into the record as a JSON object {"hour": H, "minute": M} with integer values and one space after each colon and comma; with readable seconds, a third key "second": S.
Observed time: {"hour": 5, "minute": 7}
